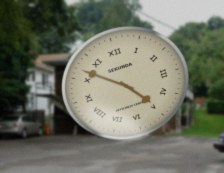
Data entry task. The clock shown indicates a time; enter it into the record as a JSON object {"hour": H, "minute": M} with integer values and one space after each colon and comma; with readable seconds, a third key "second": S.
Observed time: {"hour": 4, "minute": 52}
